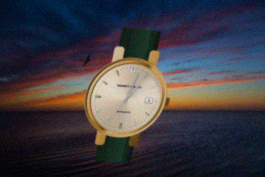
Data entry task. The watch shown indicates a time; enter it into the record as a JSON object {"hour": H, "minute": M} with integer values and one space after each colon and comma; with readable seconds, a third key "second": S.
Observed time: {"hour": 1, "minute": 2}
